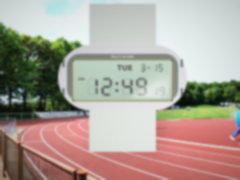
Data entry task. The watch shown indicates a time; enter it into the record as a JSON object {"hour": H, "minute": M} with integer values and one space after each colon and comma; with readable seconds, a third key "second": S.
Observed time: {"hour": 12, "minute": 49}
